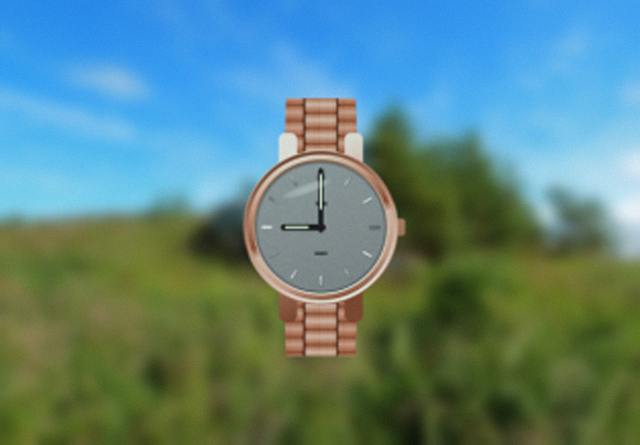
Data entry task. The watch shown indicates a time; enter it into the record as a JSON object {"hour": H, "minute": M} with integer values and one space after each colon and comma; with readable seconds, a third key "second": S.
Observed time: {"hour": 9, "minute": 0}
